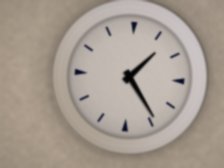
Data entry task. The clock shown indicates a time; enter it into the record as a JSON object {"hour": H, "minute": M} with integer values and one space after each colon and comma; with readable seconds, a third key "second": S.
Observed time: {"hour": 1, "minute": 24}
